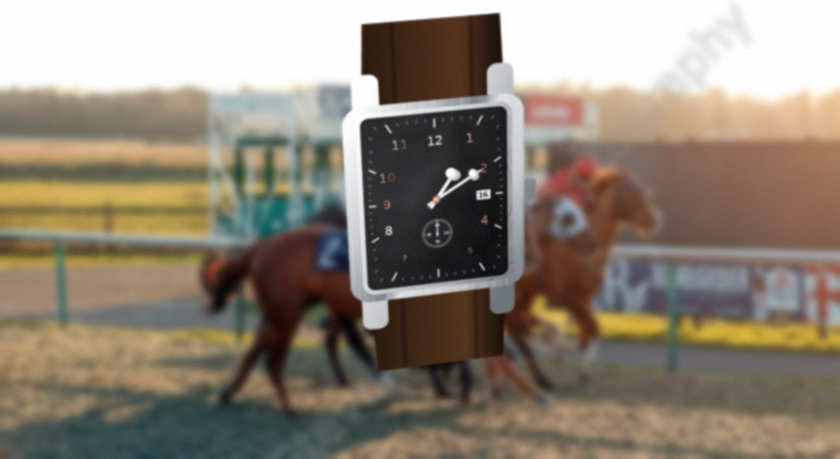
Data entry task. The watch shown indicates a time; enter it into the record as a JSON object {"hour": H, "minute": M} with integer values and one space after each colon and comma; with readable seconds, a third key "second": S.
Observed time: {"hour": 1, "minute": 10}
